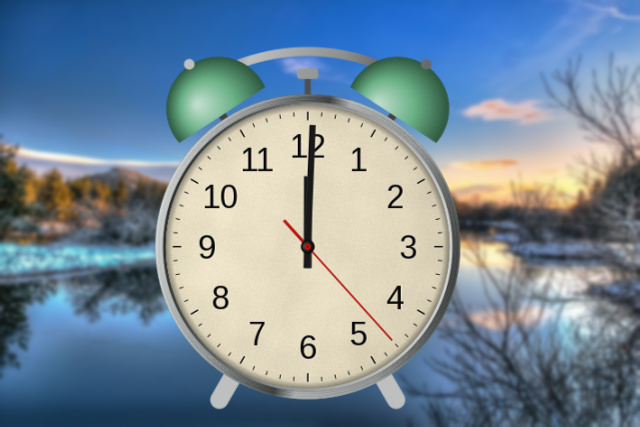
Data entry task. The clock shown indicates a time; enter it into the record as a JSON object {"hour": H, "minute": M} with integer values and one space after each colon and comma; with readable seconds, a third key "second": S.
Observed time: {"hour": 12, "minute": 0, "second": 23}
